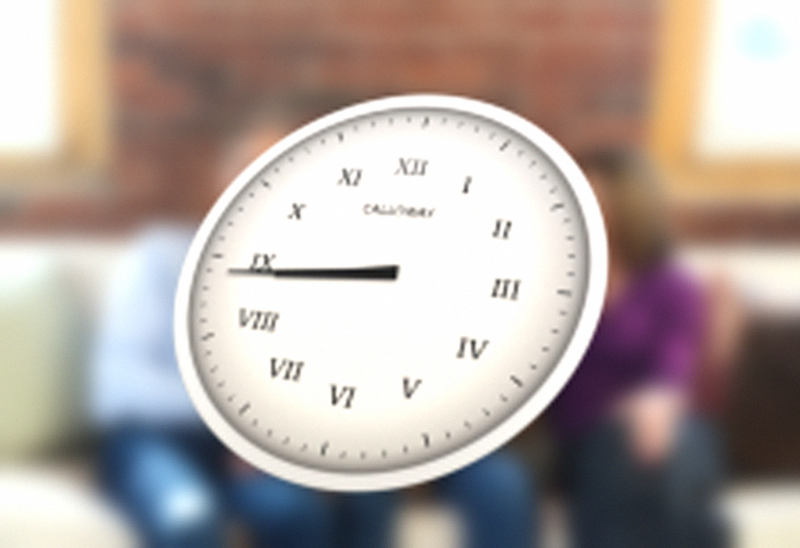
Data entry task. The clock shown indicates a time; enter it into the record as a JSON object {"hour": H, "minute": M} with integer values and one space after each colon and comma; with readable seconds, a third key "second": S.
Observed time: {"hour": 8, "minute": 44}
